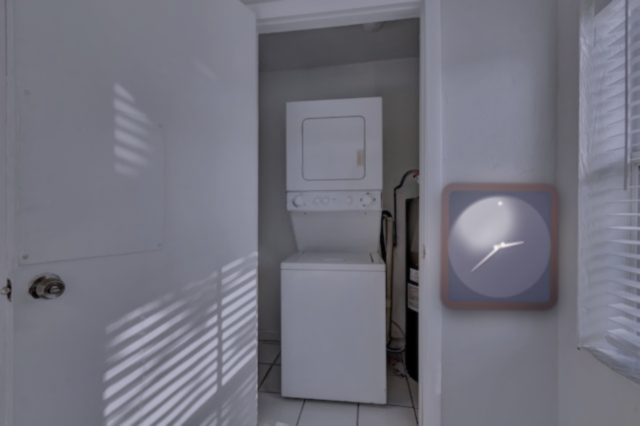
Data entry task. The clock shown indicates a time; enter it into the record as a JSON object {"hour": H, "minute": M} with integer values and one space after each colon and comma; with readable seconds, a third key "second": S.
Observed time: {"hour": 2, "minute": 38}
